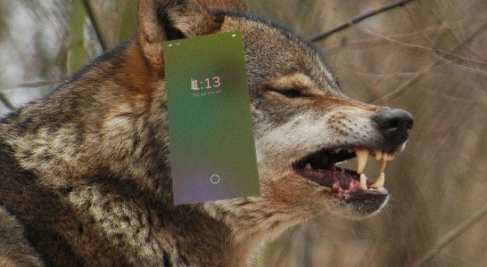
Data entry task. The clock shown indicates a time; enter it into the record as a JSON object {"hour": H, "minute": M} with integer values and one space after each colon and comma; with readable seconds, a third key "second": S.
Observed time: {"hour": 1, "minute": 13}
